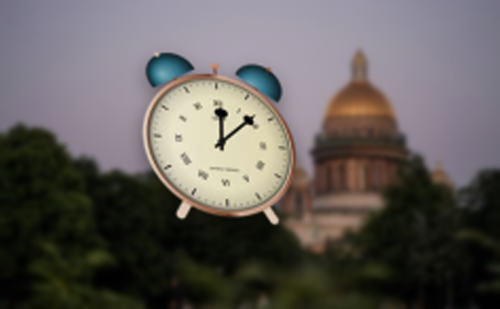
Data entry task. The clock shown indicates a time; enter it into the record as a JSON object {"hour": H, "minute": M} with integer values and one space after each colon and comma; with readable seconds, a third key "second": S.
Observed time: {"hour": 12, "minute": 8}
